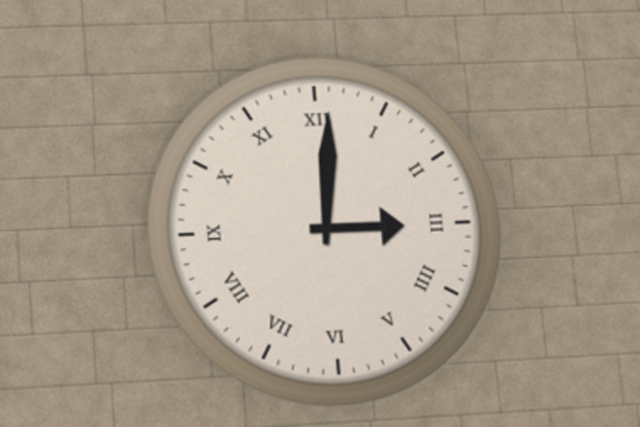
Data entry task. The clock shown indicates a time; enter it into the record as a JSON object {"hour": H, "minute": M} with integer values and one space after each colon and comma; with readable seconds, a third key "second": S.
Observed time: {"hour": 3, "minute": 1}
